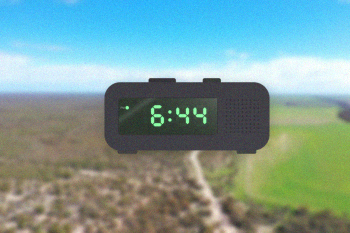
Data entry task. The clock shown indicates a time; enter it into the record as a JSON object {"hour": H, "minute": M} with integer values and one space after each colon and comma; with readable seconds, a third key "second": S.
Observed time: {"hour": 6, "minute": 44}
